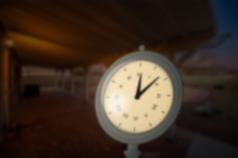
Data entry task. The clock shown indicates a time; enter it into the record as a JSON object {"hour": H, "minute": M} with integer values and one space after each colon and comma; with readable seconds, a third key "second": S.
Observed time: {"hour": 12, "minute": 8}
